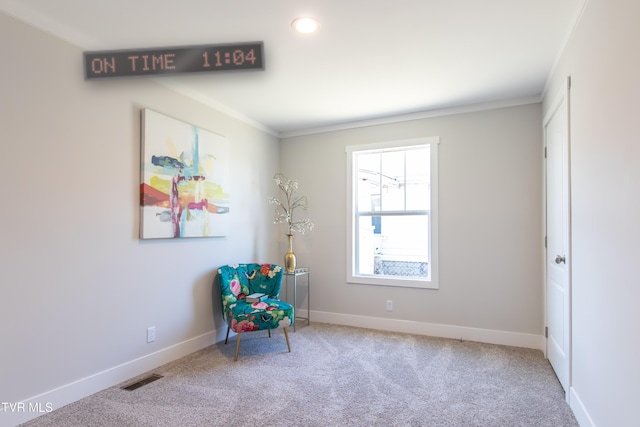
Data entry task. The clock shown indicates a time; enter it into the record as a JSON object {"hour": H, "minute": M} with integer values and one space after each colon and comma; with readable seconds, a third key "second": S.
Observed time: {"hour": 11, "minute": 4}
